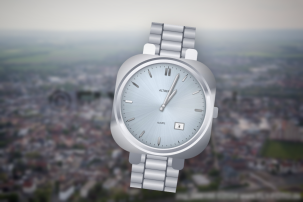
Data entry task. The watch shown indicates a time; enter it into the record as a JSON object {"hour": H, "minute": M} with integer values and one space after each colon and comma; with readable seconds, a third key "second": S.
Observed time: {"hour": 1, "minute": 3}
